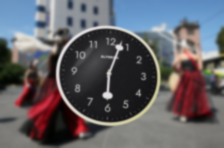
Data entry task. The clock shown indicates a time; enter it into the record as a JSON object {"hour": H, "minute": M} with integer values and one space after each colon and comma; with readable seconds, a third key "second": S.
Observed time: {"hour": 6, "minute": 3}
